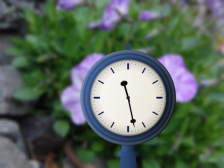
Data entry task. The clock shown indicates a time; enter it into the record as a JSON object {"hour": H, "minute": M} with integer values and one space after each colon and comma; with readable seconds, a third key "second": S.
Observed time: {"hour": 11, "minute": 28}
